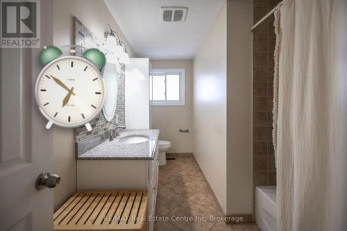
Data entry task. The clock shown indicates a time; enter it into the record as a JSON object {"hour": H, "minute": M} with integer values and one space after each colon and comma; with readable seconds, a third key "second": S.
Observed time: {"hour": 6, "minute": 51}
